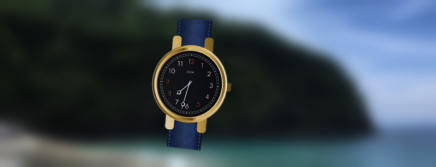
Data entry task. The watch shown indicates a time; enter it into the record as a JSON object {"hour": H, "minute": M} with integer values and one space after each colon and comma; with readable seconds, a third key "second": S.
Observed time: {"hour": 7, "minute": 32}
